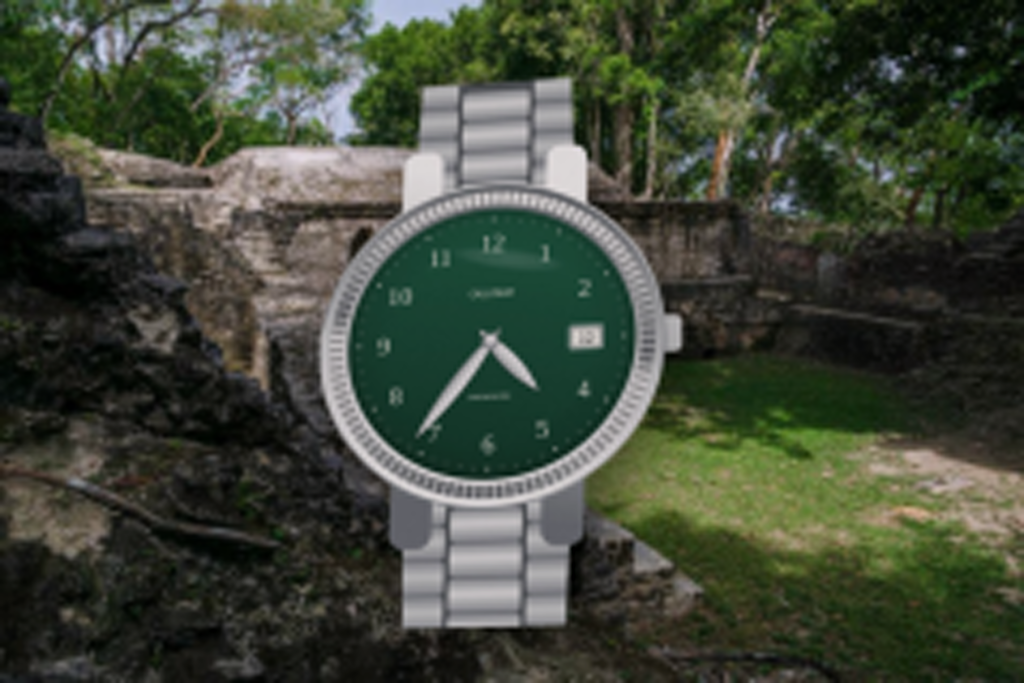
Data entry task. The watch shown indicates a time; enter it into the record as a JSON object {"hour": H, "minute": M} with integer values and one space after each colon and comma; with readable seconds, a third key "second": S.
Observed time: {"hour": 4, "minute": 36}
